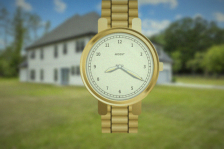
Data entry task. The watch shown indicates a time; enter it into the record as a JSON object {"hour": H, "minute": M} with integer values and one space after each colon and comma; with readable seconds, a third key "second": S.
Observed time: {"hour": 8, "minute": 20}
